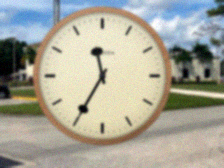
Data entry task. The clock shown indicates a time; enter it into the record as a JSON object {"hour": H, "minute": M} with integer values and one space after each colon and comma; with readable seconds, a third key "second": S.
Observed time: {"hour": 11, "minute": 35}
